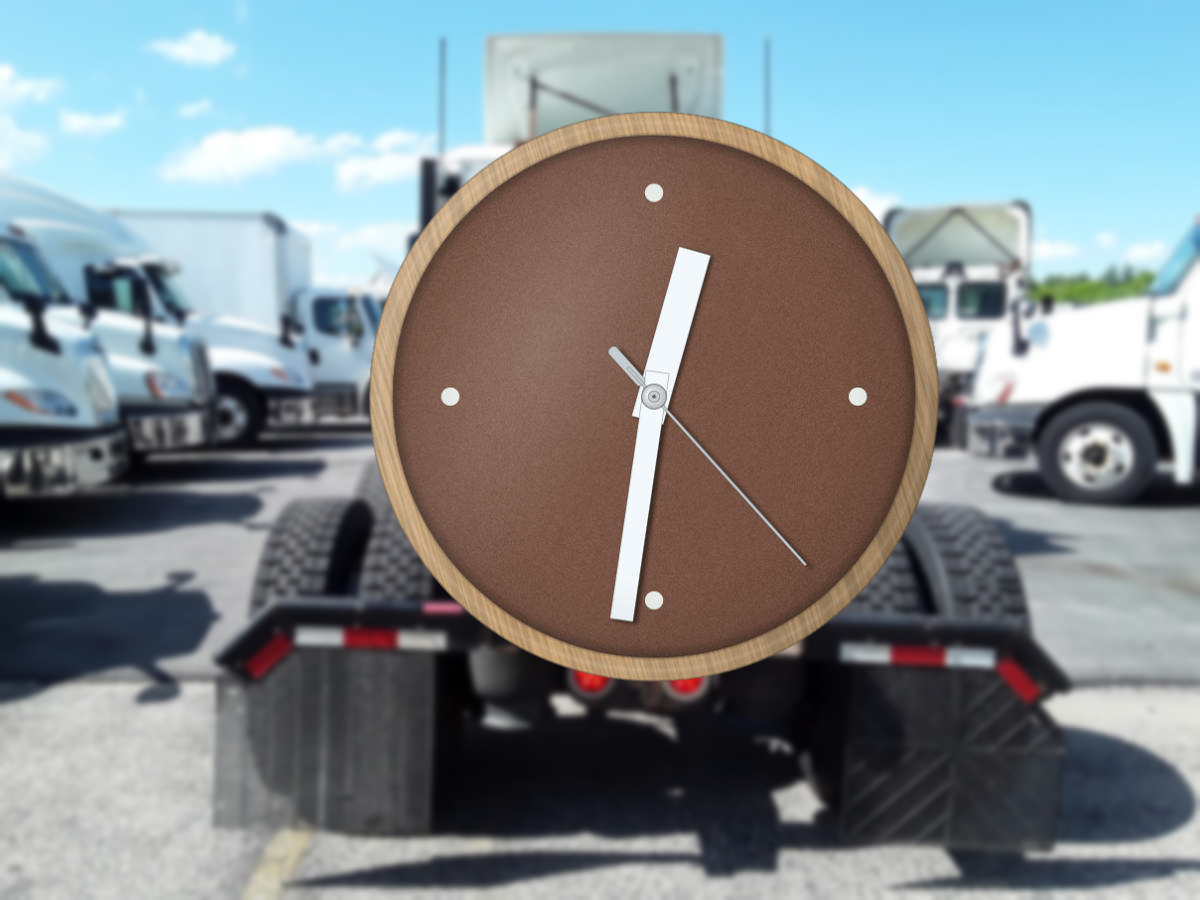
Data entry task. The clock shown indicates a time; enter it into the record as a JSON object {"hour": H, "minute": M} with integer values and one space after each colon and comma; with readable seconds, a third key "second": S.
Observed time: {"hour": 12, "minute": 31, "second": 23}
